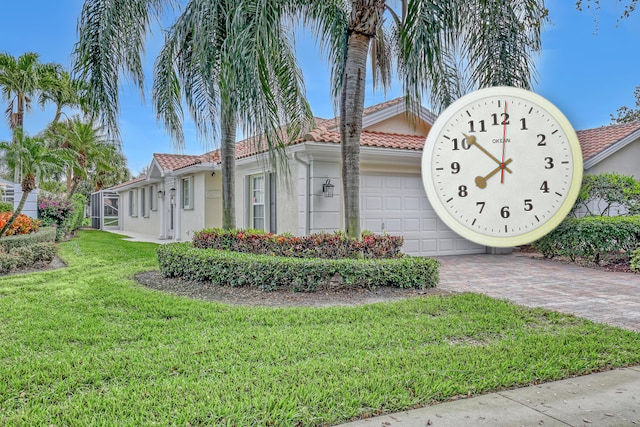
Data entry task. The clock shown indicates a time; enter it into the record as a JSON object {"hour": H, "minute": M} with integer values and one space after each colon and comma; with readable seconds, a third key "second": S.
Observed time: {"hour": 7, "minute": 52, "second": 1}
